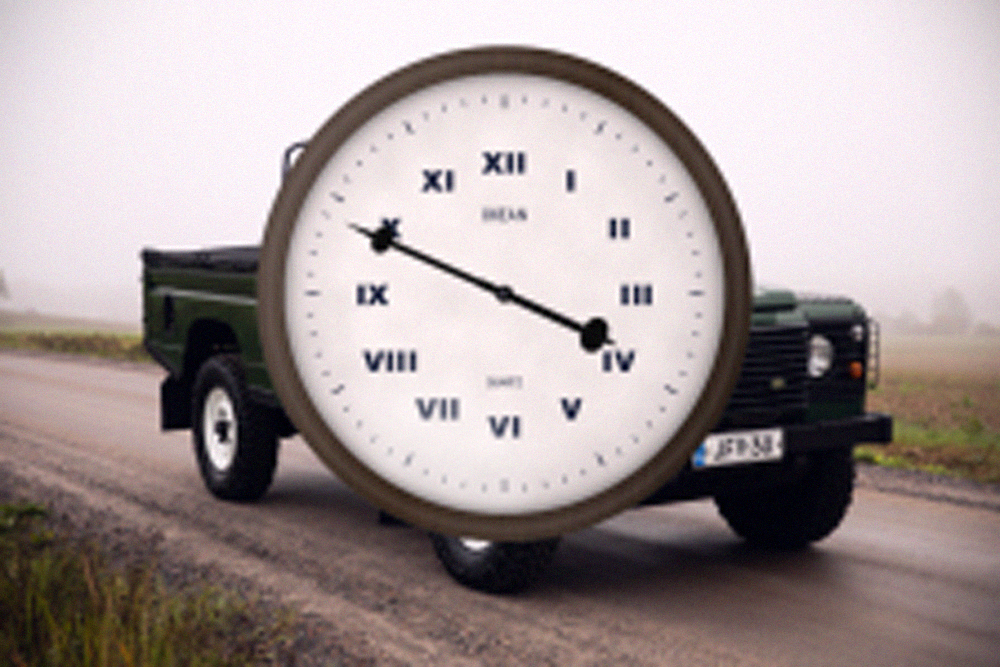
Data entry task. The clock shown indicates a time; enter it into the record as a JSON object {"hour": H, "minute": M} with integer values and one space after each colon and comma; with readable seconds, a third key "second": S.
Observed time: {"hour": 3, "minute": 49}
